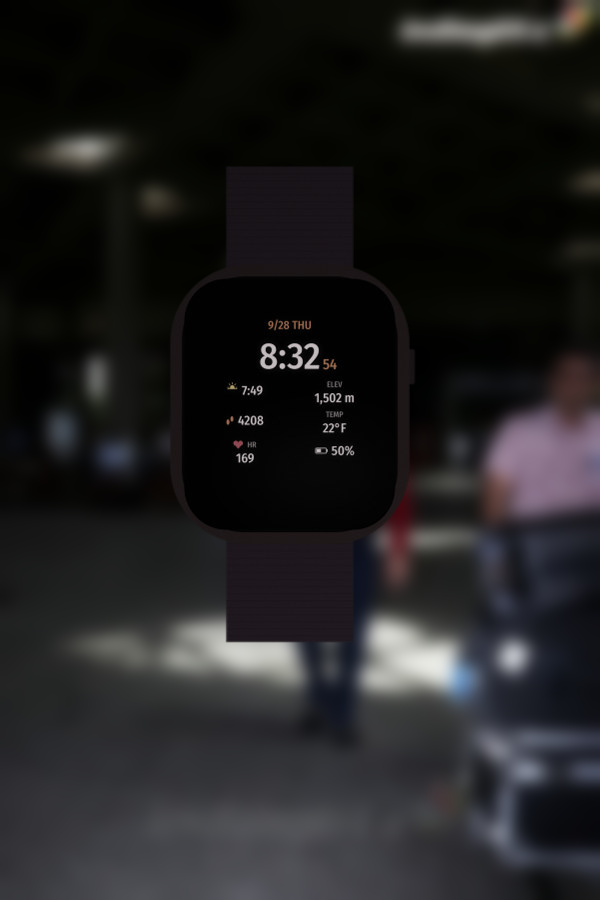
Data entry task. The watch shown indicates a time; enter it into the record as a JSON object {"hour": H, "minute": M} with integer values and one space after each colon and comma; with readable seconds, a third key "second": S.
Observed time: {"hour": 8, "minute": 32, "second": 54}
